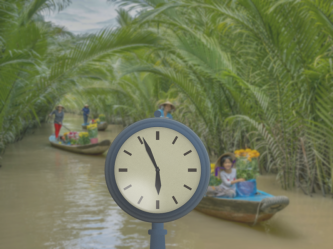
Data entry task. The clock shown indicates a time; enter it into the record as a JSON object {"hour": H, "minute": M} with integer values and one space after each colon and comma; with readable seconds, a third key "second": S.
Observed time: {"hour": 5, "minute": 56}
